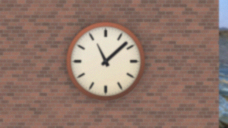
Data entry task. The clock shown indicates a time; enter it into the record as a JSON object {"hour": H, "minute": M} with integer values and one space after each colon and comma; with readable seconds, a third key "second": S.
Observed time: {"hour": 11, "minute": 8}
